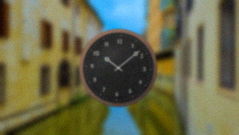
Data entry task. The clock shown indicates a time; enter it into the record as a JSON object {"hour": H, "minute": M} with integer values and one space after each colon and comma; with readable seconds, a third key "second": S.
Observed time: {"hour": 10, "minute": 8}
